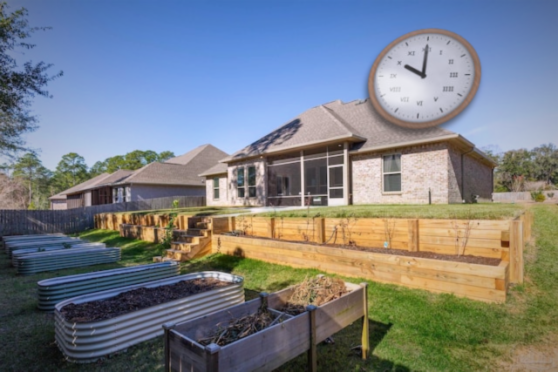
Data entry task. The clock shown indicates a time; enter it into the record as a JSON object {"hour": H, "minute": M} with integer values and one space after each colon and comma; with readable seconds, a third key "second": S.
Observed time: {"hour": 10, "minute": 0}
